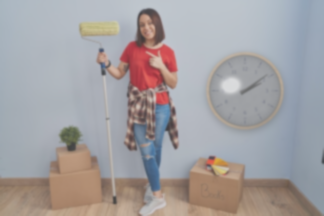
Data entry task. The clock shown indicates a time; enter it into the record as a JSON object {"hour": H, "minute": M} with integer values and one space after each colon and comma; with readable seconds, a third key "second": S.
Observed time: {"hour": 2, "minute": 9}
